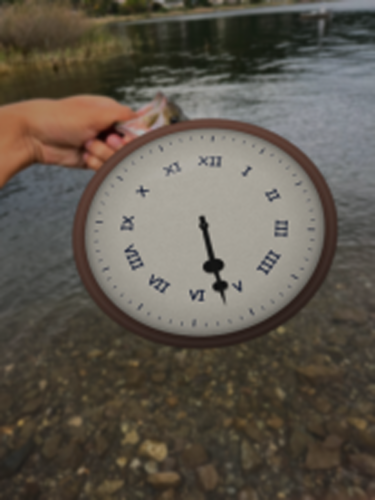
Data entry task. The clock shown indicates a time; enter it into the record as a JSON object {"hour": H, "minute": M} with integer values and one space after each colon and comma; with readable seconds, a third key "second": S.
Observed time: {"hour": 5, "minute": 27}
